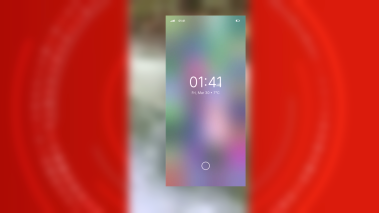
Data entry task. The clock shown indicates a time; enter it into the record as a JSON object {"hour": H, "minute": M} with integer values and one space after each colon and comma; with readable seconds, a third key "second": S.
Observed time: {"hour": 1, "minute": 41}
